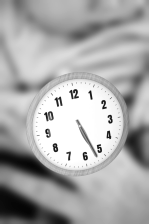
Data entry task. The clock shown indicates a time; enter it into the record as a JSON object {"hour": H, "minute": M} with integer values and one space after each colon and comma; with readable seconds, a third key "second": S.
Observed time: {"hour": 5, "minute": 27}
